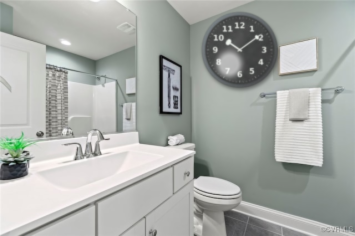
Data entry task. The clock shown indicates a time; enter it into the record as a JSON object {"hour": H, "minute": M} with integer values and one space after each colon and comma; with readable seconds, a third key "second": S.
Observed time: {"hour": 10, "minute": 9}
